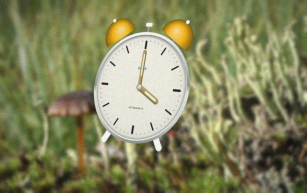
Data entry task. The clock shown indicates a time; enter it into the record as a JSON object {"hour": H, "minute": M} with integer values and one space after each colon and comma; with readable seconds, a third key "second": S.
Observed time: {"hour": 4, "minute": 0}
